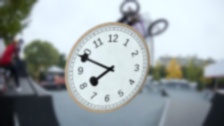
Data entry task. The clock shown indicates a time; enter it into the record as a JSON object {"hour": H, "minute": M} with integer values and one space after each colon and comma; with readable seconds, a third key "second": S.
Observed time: {"hour": 7, "minute": 49}
